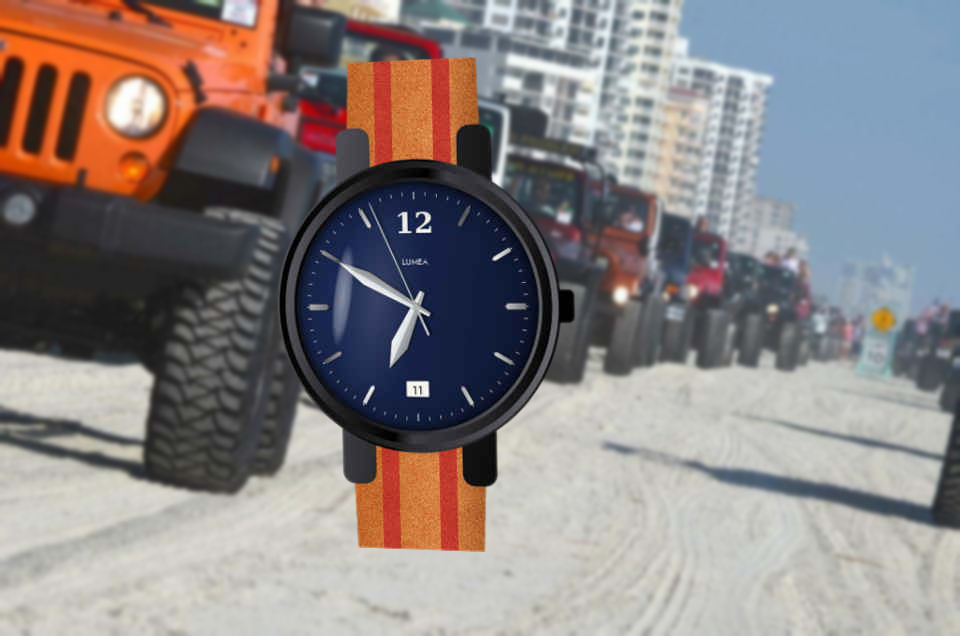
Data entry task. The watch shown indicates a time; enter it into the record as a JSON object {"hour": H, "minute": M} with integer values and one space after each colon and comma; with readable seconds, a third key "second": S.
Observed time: {"hour": 6, "minute": 49, "second": 56}
